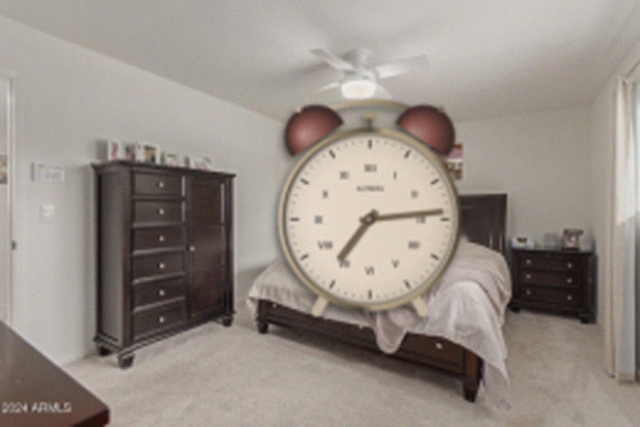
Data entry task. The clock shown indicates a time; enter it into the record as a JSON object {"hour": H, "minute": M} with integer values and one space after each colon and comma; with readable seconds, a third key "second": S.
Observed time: {"hour": 7, "minute": 14}
